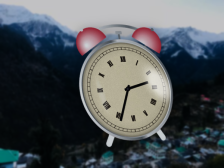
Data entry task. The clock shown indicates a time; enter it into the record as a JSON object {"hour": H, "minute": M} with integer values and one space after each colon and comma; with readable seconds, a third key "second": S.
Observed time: {"hour": 2, "minute": 34}
